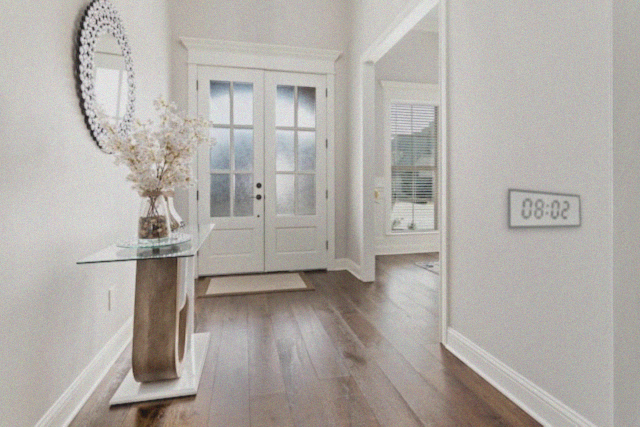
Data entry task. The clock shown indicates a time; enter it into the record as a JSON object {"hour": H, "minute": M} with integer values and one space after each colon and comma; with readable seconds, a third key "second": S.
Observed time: {"hour": 8, "minute": 2}
